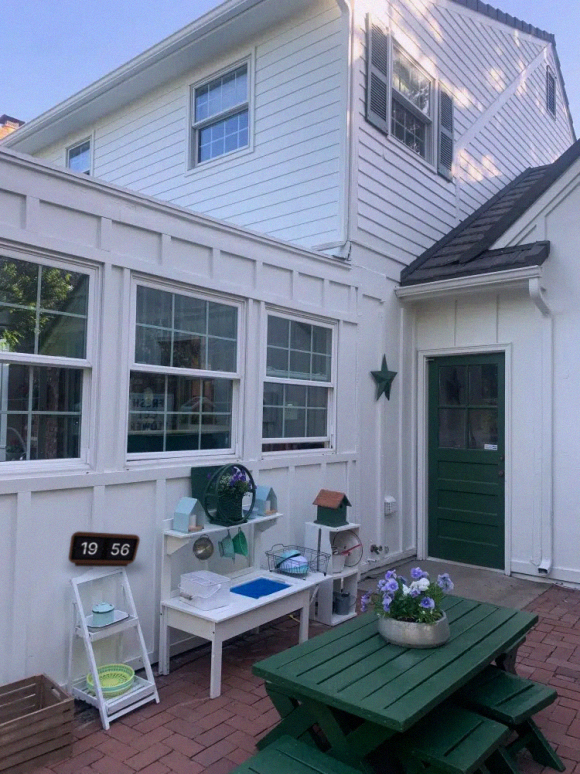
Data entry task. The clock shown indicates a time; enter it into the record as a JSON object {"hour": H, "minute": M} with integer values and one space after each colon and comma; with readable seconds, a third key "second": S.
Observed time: {"hour": 19, "minute": 56}
